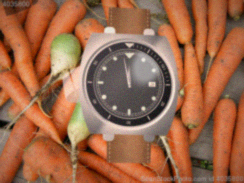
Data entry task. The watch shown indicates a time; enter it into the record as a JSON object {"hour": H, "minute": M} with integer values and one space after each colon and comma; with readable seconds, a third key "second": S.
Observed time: {"hour": 11, "minute": 58}
